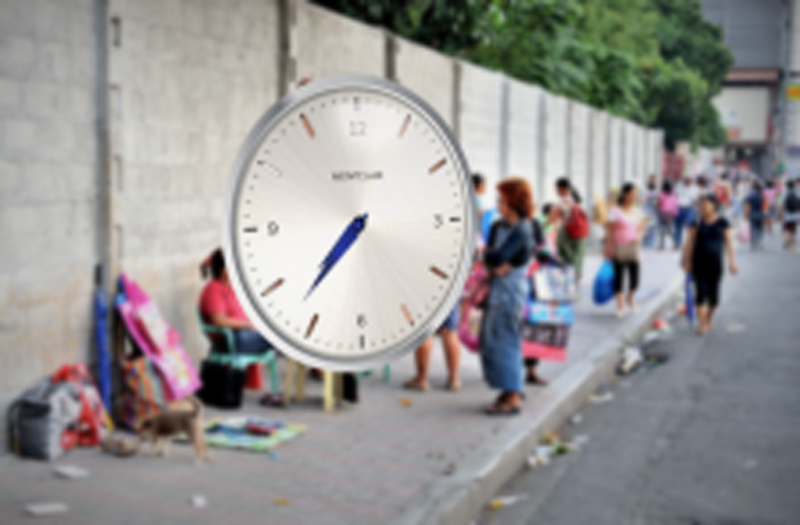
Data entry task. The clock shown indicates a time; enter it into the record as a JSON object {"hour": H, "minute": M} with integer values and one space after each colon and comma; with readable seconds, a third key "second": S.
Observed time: {"hour": 7, "minute": 37}
